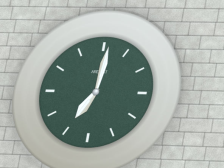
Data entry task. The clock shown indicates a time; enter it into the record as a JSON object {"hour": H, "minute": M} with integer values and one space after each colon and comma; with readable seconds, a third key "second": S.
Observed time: {"hour": 7, "minute": 1}
